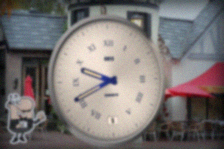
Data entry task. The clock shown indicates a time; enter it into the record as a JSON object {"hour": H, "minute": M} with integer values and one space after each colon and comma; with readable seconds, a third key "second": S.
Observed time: {"hour": 9, "minute": 41}
